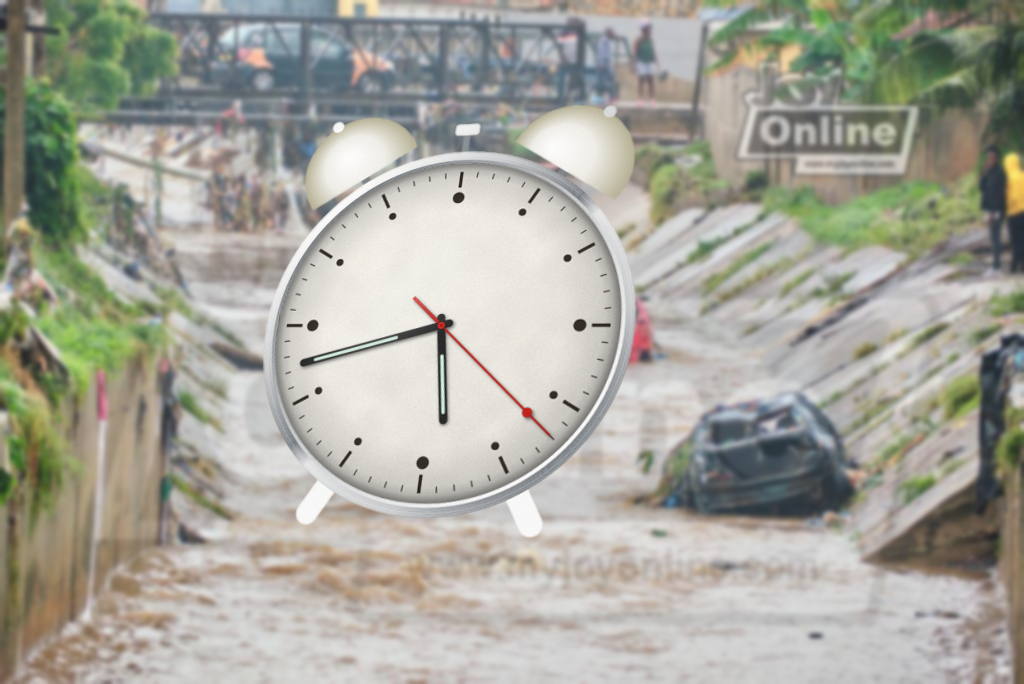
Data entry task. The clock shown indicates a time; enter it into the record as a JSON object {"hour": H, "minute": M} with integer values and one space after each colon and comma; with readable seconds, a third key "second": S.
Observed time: {"hour": 5, "minute": 42, "second": 22}
